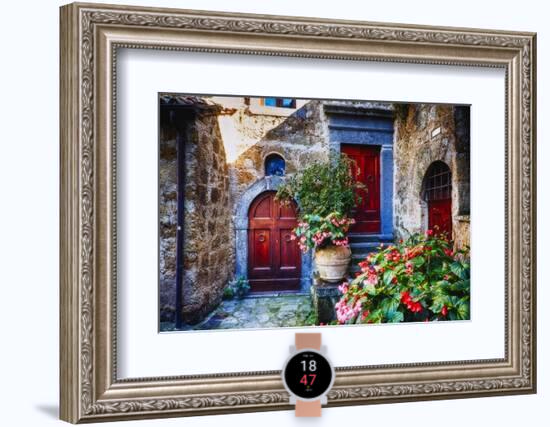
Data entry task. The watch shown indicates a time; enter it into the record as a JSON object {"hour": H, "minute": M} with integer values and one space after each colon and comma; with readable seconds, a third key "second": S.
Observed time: {"hour": 18, "minute": 47}
